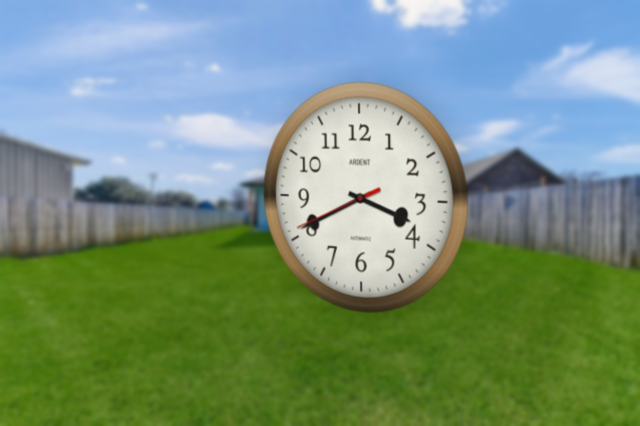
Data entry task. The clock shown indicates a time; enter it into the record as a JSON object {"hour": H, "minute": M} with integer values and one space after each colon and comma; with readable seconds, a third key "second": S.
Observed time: {"hour": 3, "minute": 40, "second": 41}
